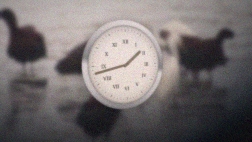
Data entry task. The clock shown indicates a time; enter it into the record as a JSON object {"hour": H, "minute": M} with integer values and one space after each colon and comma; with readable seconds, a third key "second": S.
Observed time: {"hour": 1, "minute": 43}
